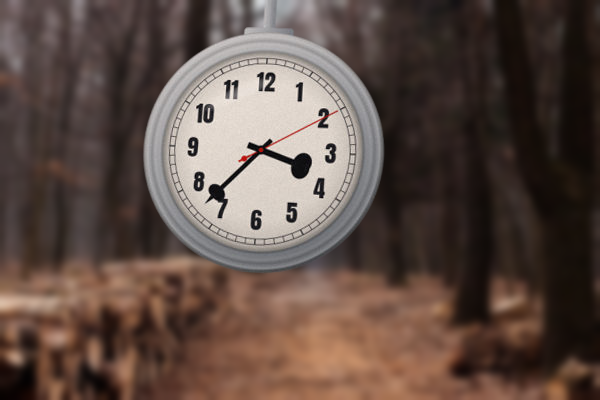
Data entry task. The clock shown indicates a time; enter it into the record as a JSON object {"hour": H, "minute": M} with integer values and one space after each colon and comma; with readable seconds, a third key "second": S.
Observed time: {"hour": 3, "minute": 37, "second": 10}
